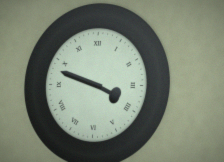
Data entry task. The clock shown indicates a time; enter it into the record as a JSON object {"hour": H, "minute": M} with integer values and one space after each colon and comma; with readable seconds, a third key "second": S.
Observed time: {"hour": 3, "minute": 48}
